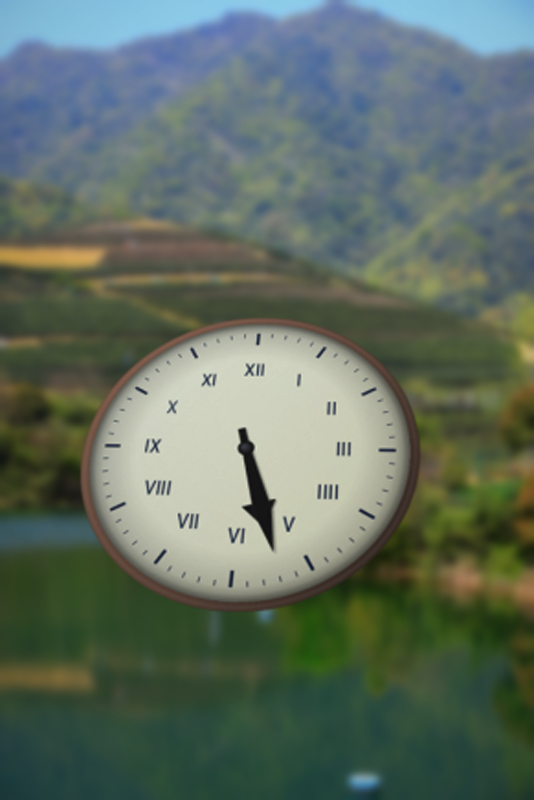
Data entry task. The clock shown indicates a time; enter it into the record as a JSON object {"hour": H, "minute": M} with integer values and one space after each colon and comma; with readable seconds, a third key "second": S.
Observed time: {"hour": 5, "minute": 27}
